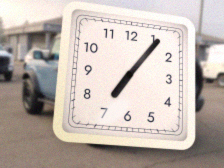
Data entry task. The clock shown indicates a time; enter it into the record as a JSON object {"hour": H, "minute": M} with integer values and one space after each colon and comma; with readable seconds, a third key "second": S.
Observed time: {"hour": 7, "minute": 6}
